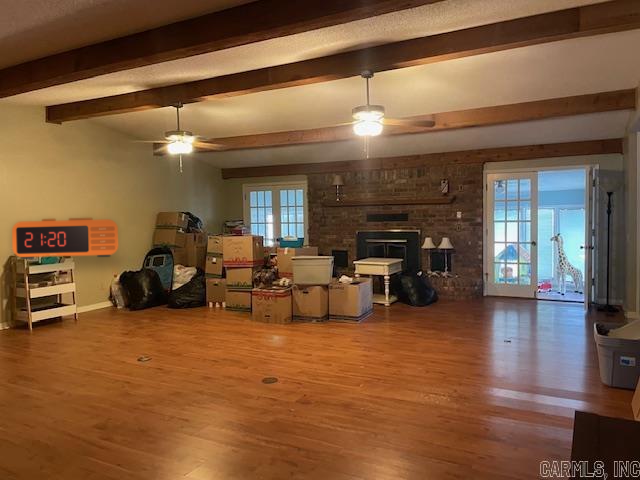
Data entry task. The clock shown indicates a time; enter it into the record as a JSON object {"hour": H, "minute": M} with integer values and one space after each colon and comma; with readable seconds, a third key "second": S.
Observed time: {"hour": 21, "minute": 20}
